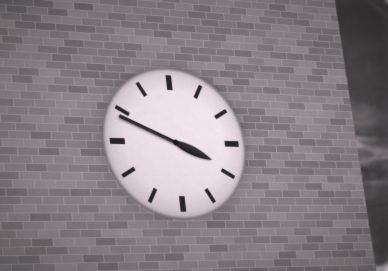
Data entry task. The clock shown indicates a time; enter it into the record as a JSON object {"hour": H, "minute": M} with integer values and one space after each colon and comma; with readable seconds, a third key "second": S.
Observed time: {"hour": 3, "minute": 49}
